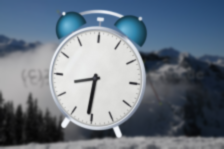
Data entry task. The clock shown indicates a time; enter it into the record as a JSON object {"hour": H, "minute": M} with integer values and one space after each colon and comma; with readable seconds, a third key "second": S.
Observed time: {"hour": 8, "minute": 31}
